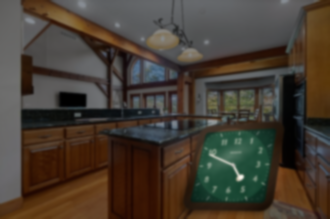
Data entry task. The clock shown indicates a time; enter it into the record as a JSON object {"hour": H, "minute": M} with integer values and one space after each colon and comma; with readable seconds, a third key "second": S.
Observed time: {"hour": 4, "minute": 49}
